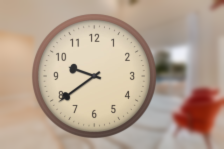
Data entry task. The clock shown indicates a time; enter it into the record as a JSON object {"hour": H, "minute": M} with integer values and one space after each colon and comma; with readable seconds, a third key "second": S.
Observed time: {"hour": 9, "minute": 39}
